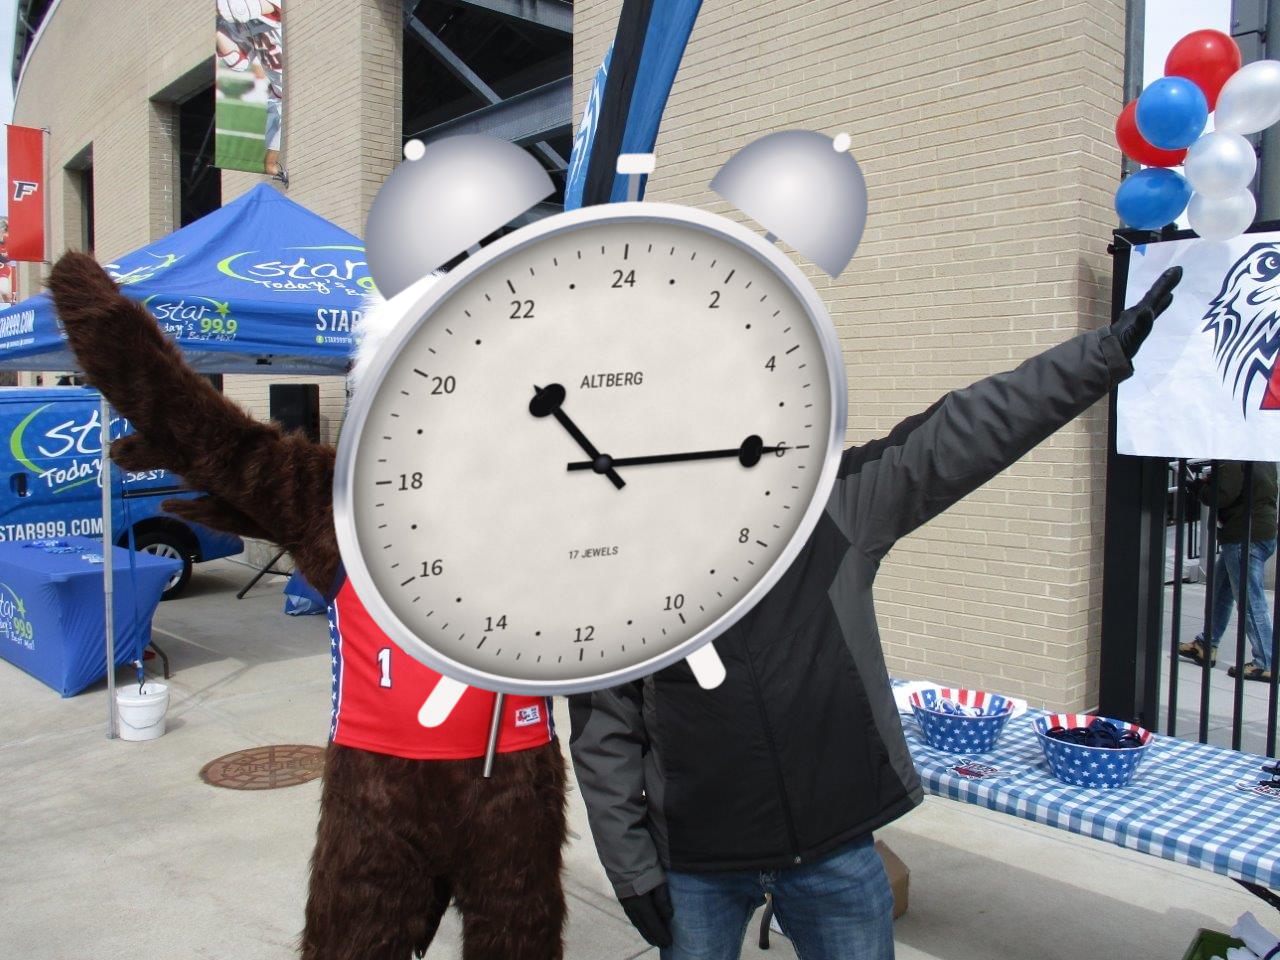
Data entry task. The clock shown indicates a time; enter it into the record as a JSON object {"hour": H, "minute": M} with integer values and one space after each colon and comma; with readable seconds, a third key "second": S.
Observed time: {"hour": 21, "minute": 15}
